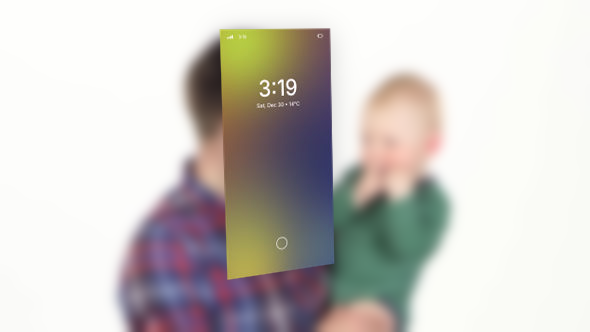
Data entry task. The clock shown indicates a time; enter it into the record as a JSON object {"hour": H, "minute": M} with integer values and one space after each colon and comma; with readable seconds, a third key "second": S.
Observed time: {"hour": 3, "minute": 19}
